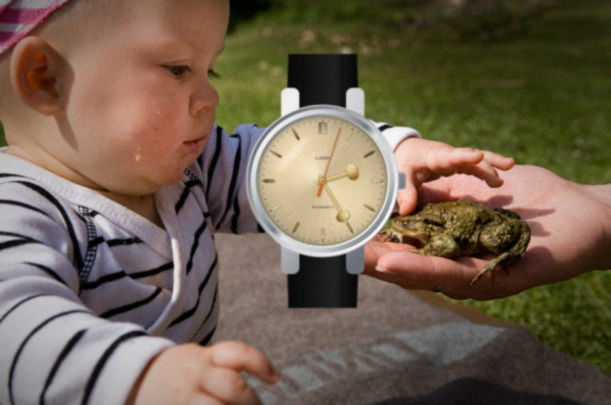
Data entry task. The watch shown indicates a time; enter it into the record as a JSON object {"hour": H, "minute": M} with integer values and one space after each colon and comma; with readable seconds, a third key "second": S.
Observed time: {"hour": 2, "minute": 25, "second": 3}
